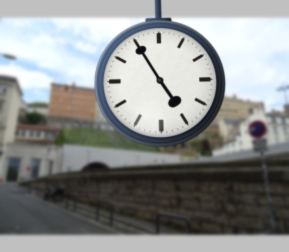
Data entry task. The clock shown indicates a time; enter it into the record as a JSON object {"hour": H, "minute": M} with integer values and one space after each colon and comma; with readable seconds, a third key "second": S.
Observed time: {"hour": 4, "minute": 55}
